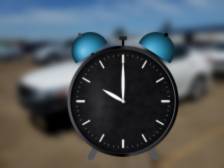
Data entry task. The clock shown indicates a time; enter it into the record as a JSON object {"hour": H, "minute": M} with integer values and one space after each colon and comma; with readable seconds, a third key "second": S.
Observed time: {"hour": 10, "minute": 0}
